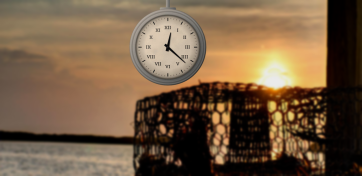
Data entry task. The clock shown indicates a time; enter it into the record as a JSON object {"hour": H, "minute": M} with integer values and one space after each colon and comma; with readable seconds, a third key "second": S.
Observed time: {"hour": 12, "minute": 22}
